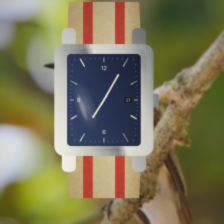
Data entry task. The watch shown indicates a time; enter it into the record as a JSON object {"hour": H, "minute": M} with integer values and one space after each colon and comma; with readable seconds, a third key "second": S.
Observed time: {"hour": 7, "minute": 5}
